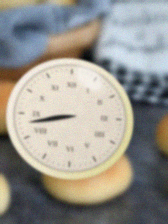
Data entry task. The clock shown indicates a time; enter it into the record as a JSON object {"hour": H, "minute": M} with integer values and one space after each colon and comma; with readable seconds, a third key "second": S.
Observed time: {"hour": 8, "minute": 43}
